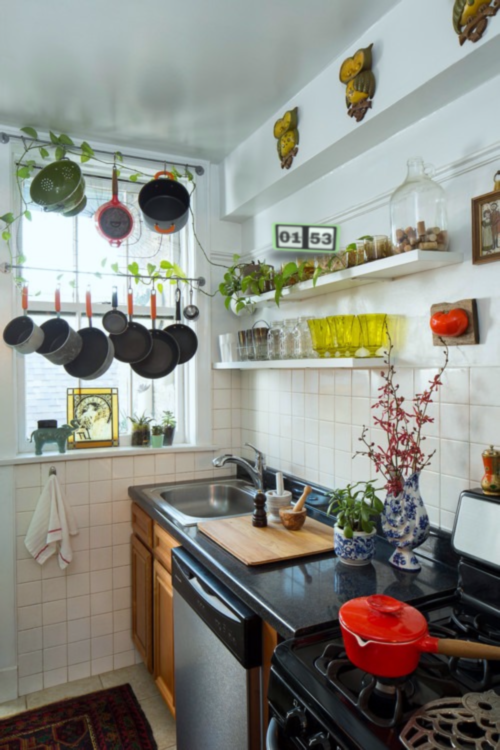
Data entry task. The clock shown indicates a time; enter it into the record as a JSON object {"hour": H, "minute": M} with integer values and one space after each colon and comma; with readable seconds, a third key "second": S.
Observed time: {"hour": 1, "minute": 53}
